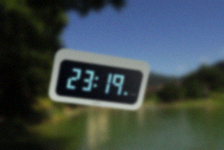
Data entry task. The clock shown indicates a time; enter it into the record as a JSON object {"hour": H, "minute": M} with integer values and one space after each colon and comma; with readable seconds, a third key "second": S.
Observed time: {"hour": 23, "minute": 19}
